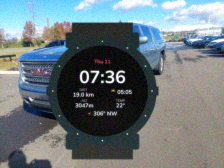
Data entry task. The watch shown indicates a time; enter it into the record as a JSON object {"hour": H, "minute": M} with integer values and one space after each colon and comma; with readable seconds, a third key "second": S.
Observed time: {"hour": 7, "minute": 36}
